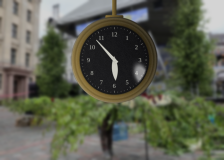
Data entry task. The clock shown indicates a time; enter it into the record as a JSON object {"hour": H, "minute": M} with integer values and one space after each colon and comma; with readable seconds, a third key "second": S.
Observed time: {"hour": 5, "minute": 53}
